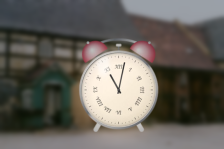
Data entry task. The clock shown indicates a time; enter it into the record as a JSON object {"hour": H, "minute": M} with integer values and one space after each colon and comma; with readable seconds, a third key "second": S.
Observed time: {"hour": 11, "minute": 2}
